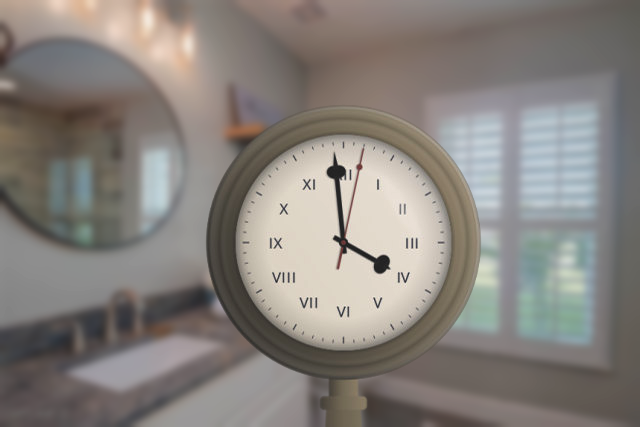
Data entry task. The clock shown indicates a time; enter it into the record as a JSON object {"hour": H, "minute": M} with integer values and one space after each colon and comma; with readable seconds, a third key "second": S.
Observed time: {"hour": 3, "minute": 59, "second": 2}
